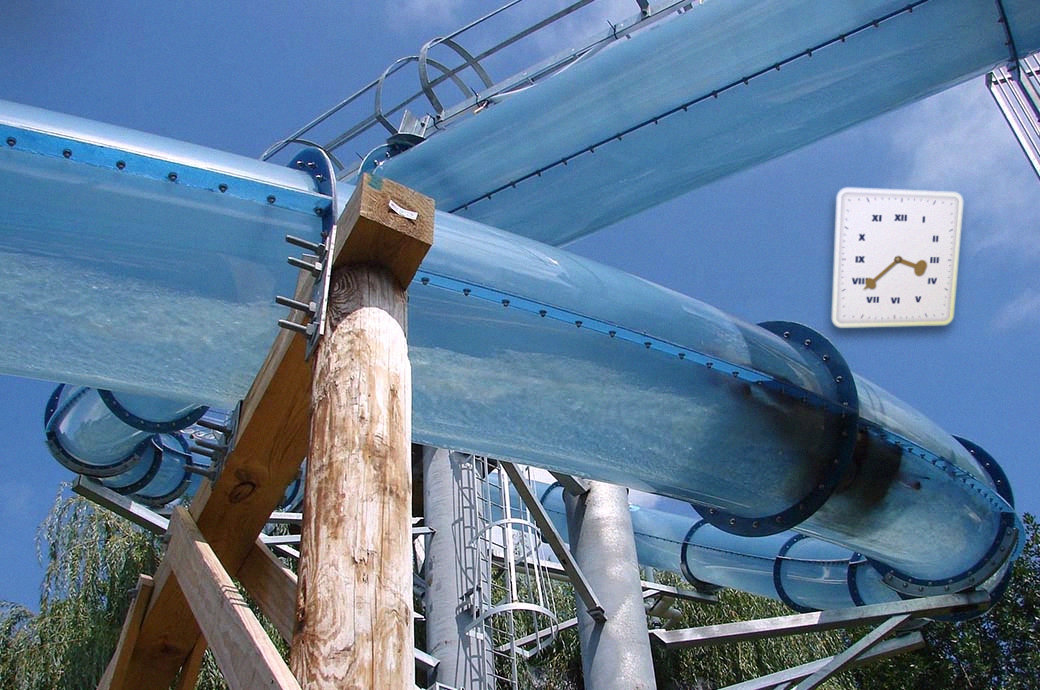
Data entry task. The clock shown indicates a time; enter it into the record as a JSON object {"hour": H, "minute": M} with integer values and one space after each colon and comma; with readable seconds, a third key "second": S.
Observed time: {"hour": 3, "minute": 38}
